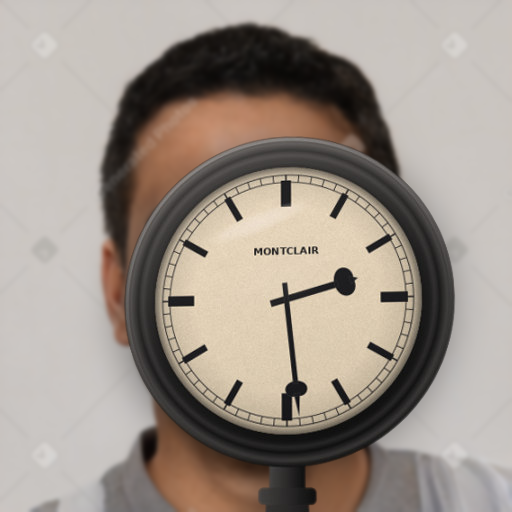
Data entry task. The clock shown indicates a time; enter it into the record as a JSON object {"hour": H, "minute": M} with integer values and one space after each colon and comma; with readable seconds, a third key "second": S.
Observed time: {"hour": 2, "minute": 29}
